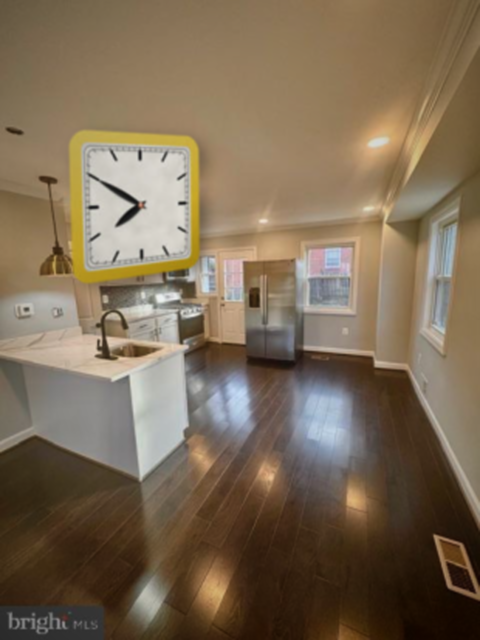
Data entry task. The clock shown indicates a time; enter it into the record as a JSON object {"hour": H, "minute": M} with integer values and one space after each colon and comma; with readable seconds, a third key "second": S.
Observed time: {"hour": 7, "minute": 50}
